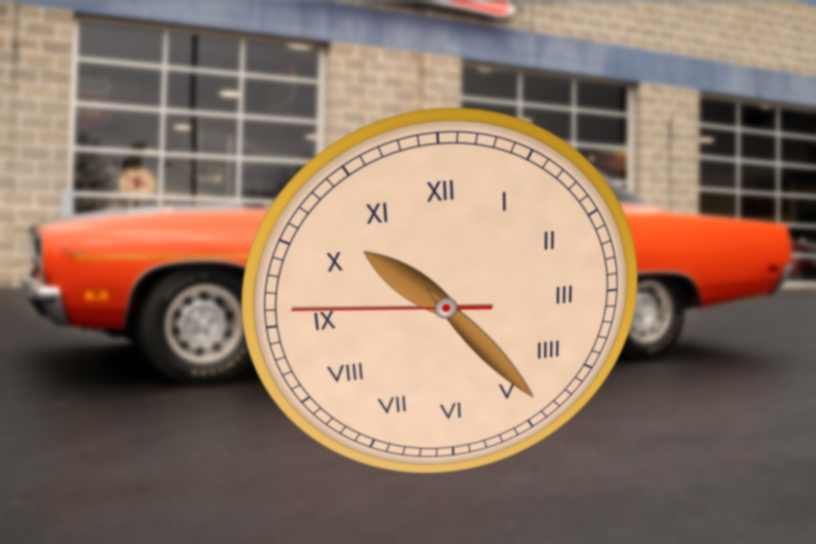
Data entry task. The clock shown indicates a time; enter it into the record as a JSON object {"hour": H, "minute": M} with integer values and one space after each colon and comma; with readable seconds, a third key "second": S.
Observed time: {"hour": 10, "minute": 23, "second": 46}
